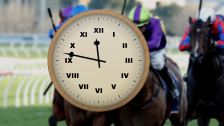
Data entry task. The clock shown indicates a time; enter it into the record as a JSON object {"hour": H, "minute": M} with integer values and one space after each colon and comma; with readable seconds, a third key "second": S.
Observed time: {"hour": 11, "minute": 47}
